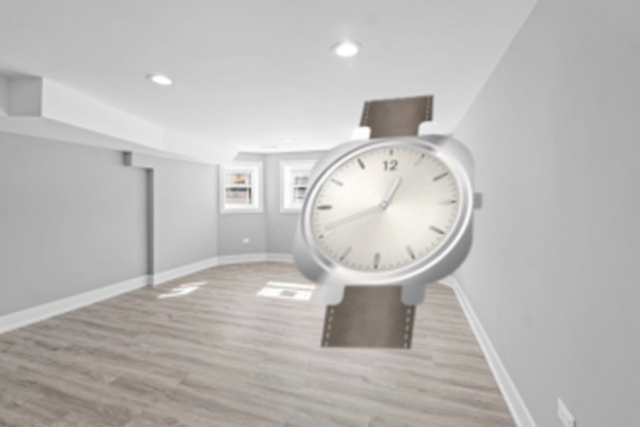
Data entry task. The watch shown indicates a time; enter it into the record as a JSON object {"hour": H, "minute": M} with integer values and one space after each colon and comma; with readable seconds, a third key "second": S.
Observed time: {"hour": 12, "minute": 41}
